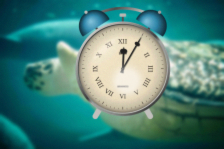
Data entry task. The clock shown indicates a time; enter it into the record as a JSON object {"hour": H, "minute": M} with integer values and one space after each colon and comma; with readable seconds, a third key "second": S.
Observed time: {"hour": 12, "minute": 5}
